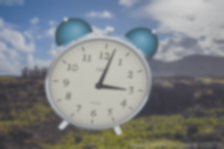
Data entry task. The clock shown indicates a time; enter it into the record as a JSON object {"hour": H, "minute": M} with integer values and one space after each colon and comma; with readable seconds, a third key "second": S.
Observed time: {"hour": 3, "minute": 2}
